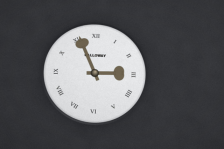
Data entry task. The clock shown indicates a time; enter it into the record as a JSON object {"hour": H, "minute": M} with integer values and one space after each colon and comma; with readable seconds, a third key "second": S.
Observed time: {"hour": 2, "minute": 56}
